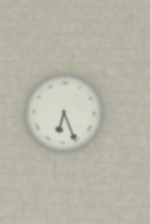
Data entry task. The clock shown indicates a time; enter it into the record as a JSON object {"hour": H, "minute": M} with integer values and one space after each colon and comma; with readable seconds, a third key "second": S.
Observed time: {"hour": 6, "minute": 26}
